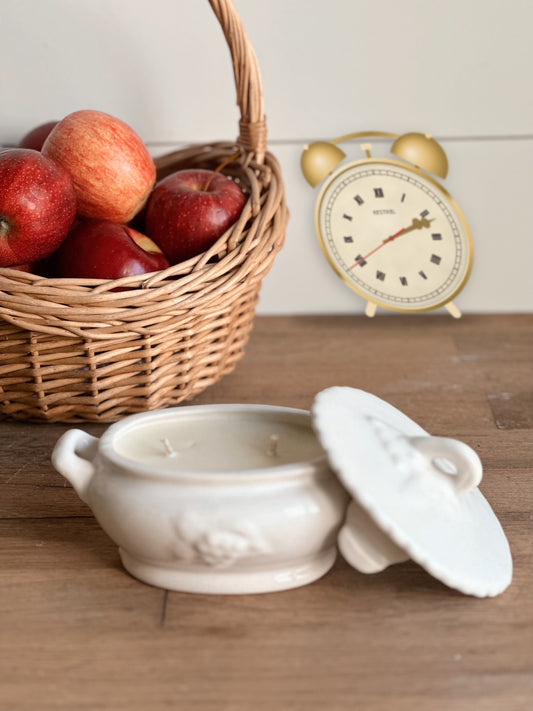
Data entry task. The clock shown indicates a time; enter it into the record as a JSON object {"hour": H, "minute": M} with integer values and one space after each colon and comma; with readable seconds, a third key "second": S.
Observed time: {"hour": 2, "minute": 11, "second": 40}
